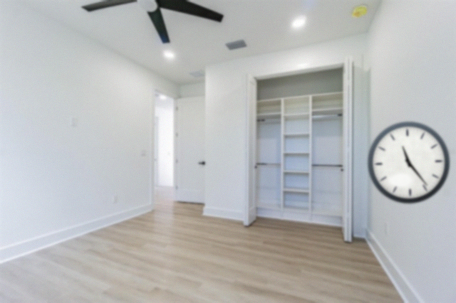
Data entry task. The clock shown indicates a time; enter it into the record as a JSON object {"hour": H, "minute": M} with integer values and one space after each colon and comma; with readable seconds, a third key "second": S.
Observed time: {"hour": 11, "minute": 24}
